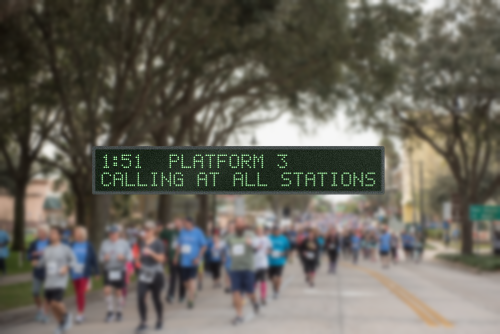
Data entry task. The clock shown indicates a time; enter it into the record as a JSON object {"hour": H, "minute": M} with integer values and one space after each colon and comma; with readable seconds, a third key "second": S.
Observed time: {"hour": 1, "minute": 51}
